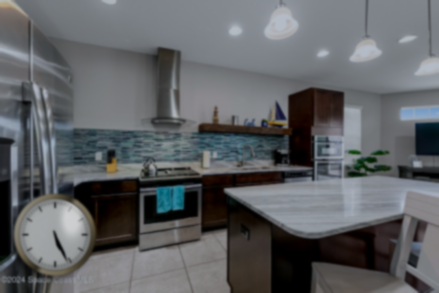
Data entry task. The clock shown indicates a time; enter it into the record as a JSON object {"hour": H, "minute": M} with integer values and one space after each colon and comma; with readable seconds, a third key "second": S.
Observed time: {"hour": 5, "minute": 26}
